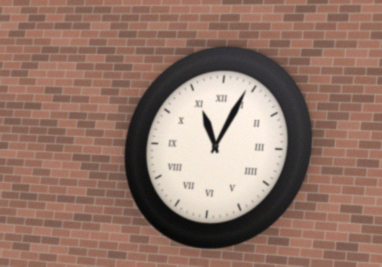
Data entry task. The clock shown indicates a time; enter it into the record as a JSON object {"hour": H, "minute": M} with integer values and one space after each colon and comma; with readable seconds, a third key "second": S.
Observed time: {"hour": 11, "minute": 4}
